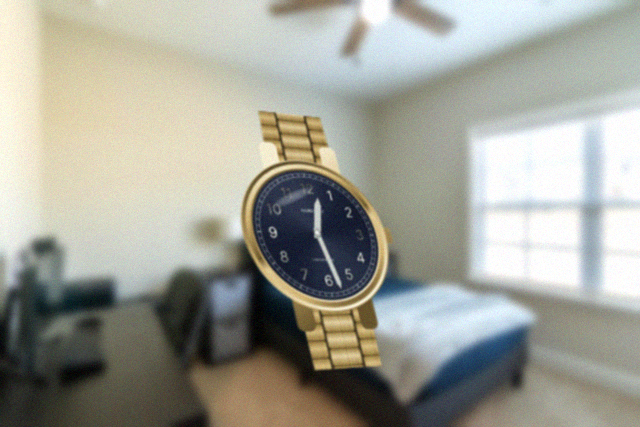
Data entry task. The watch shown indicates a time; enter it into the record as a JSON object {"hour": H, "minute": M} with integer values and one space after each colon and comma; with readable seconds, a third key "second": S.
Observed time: {"hour": 12, "minute": 28}
